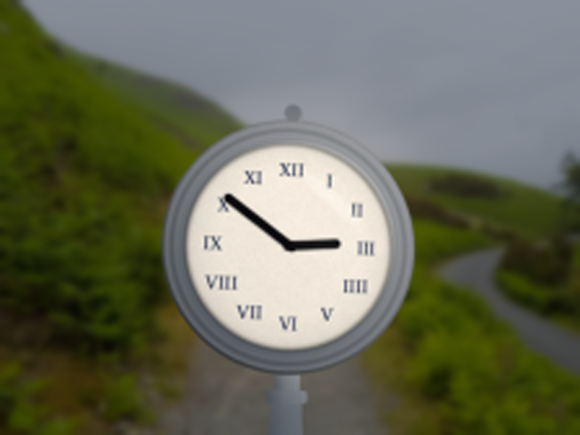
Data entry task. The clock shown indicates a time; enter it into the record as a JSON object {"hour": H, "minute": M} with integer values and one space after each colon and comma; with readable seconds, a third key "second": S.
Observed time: {"hour": 2, "minute": 51}
